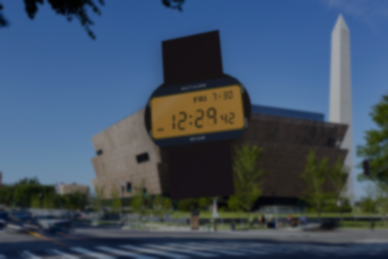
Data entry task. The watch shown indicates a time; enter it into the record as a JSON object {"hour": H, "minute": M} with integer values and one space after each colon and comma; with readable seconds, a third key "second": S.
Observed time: {"hour": 12, "minute": 29, "second": 42}
